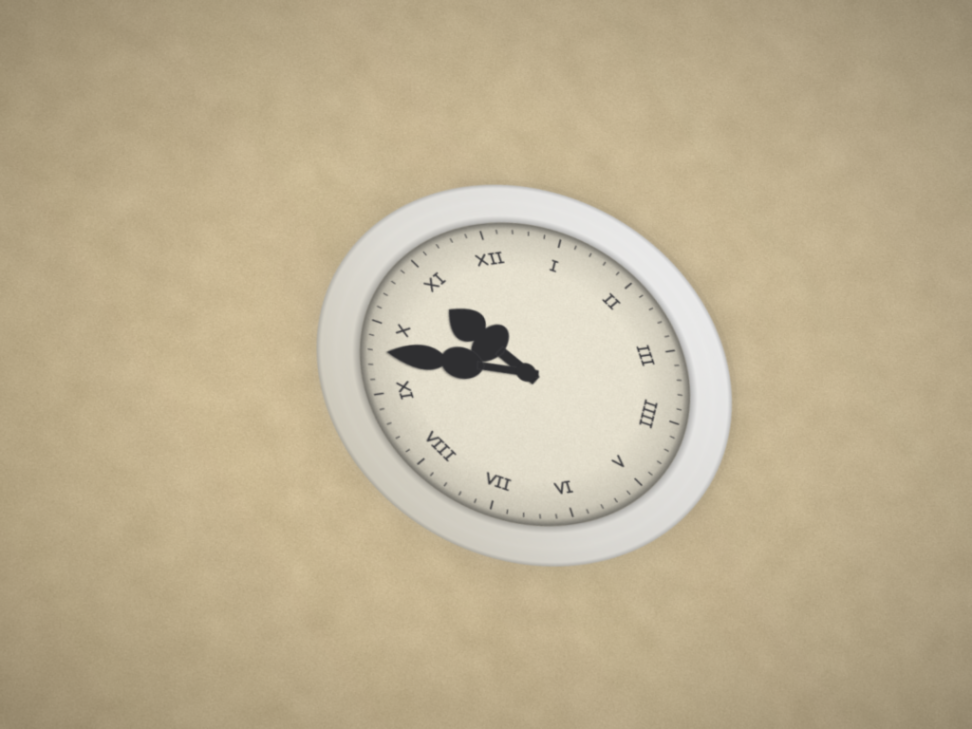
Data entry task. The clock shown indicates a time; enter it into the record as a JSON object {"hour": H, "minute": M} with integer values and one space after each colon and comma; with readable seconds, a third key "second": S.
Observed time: {"hour": 10, "minute": 48}
